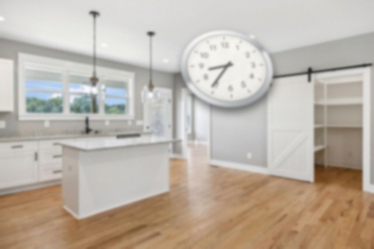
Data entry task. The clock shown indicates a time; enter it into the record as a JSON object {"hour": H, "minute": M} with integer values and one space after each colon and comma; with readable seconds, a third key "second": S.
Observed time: {"hour": 8, "minute": 36}
